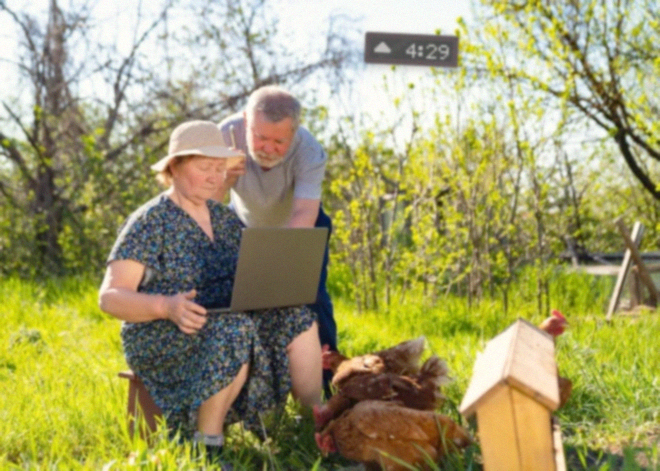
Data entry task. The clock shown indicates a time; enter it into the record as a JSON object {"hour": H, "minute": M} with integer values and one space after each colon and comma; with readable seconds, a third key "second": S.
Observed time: {"hour": 4, "minute": 29}
